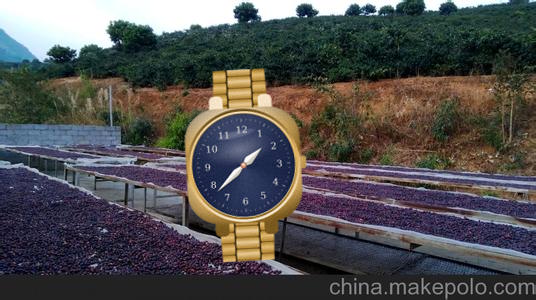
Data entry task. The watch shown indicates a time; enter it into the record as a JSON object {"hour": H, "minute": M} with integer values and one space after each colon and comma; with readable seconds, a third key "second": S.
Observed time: {"hour": 1, "minute": 38}
